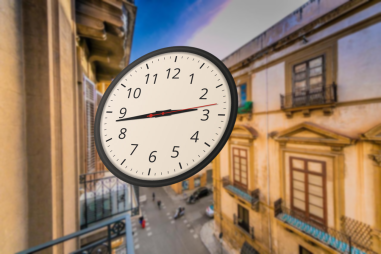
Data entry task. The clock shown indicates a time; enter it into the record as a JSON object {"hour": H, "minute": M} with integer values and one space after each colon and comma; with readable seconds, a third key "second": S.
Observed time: {"hour": 2, "minute": 43, "second": 13}
